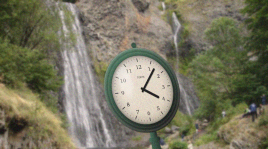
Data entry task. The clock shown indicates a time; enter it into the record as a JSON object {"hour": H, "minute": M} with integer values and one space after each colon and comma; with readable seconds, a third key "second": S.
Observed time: {"hour": 4, "minute": 7}
